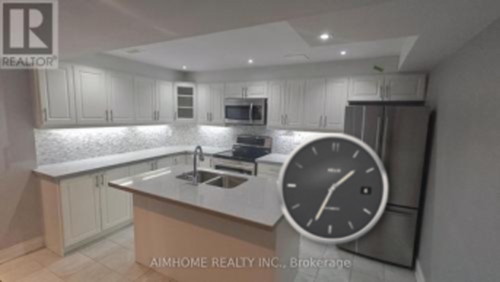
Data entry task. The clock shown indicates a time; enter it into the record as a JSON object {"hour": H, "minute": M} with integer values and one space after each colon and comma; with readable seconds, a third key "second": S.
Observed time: {"hour": 1, "minute": 34}
